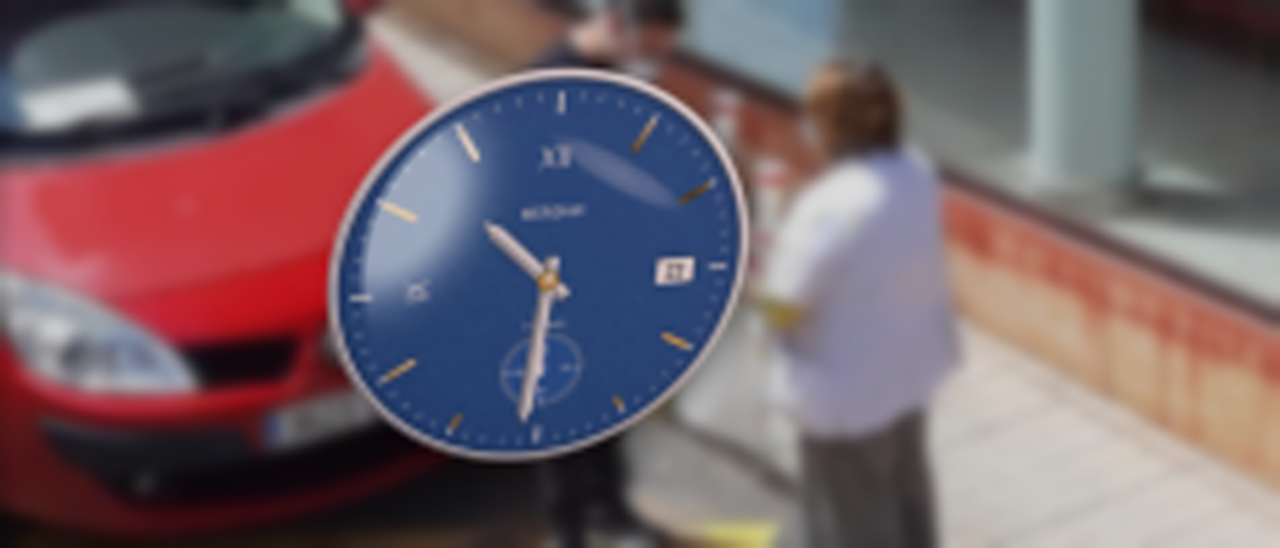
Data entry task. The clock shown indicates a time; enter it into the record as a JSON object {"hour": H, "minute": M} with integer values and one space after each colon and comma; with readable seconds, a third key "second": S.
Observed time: {"hour": 10, "minute": 31}
